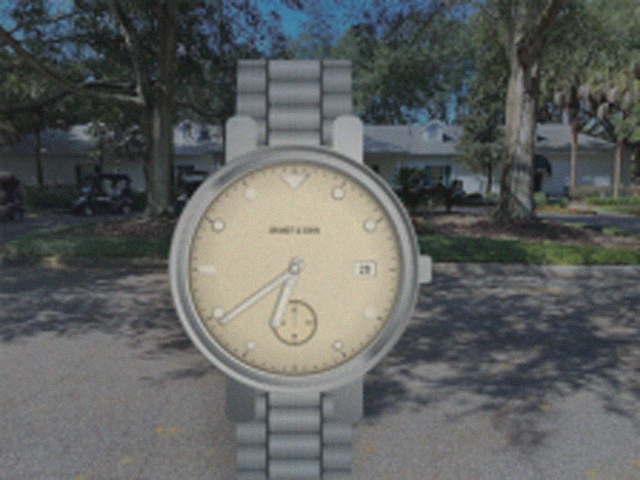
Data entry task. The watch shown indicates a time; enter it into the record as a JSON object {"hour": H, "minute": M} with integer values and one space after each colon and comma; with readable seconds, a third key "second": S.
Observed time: {"hour": 6, "minute": 39}
